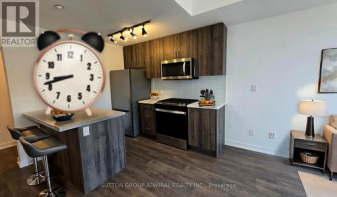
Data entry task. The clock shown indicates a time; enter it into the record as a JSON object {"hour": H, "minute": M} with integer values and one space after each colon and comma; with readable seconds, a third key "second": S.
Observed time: {"hour": 8, "minute": 42}
